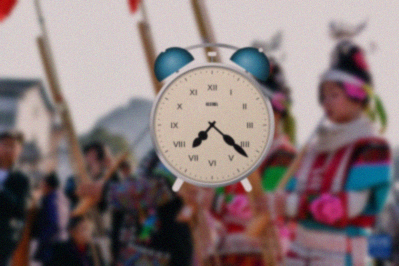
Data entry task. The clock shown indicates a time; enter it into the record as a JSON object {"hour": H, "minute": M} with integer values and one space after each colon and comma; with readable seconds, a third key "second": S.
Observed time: {"hour": 7, "minute": 22}
